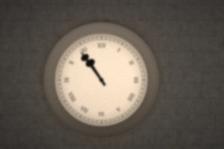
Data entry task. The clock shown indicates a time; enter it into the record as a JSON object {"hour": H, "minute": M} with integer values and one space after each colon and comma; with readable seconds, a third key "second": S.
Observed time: {"hour": 10, "minute": 54}
